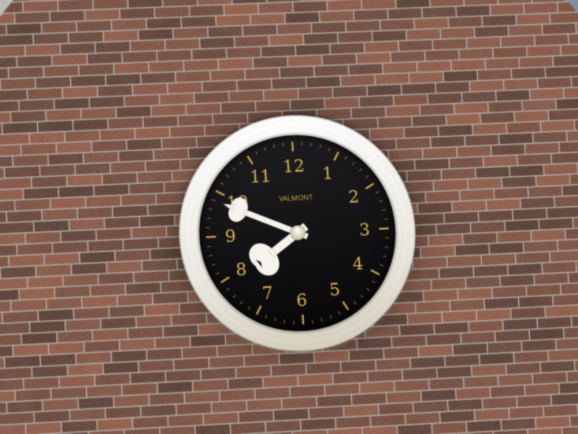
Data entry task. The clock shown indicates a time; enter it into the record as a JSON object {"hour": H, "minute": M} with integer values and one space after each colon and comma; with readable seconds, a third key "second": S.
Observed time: {"hour": 7, "minute": 49}
